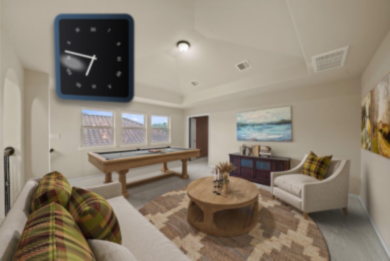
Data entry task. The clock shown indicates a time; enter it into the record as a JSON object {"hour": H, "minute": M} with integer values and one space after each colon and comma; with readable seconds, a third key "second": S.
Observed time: {"hour": 6, "minute": 47}
